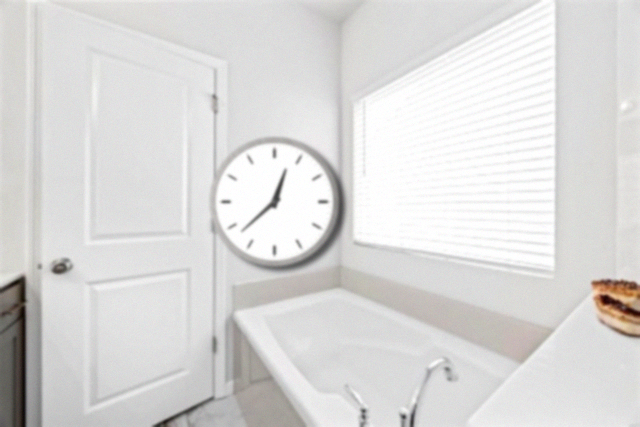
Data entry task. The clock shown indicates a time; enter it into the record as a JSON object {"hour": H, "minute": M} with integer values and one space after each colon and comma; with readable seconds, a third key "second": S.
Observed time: {"hour": 12, "minute": 38}
